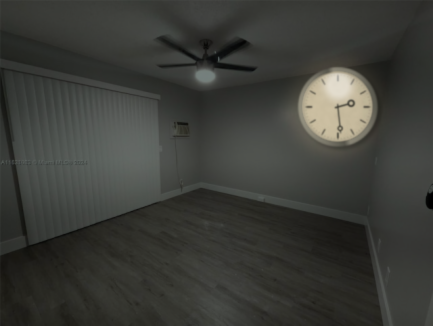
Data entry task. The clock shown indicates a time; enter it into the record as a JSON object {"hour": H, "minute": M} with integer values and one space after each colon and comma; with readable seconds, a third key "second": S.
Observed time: {"hour": 2, "minute": 29}
